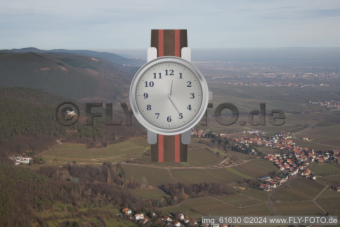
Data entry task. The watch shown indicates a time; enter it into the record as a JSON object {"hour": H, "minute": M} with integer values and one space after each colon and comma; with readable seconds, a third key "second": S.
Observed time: {"hour": 12, "minute": 25}
